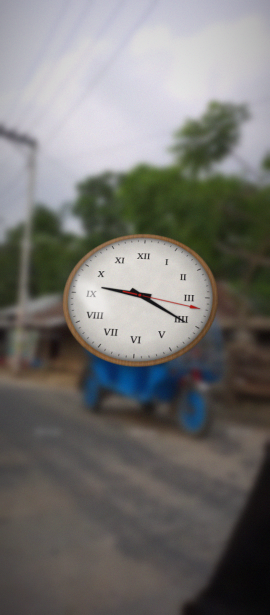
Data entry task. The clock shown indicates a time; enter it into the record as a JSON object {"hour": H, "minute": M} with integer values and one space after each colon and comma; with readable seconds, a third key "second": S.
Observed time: {"hour": 9, "minute": 20, "second": 17}
